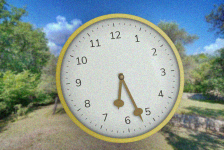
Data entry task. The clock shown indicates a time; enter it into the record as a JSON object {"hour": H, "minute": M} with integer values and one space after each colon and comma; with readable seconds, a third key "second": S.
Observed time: {"hour": 6, "minute": 27}
